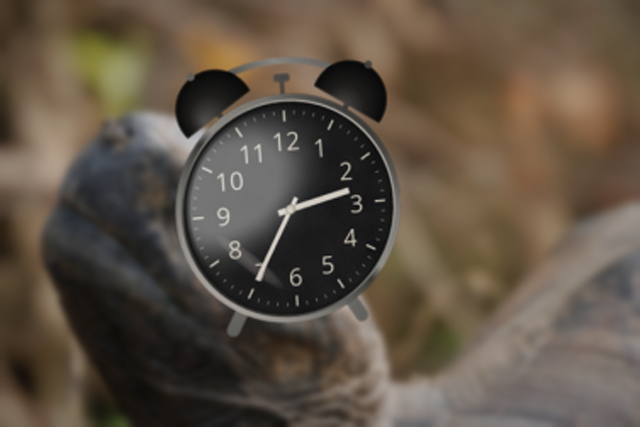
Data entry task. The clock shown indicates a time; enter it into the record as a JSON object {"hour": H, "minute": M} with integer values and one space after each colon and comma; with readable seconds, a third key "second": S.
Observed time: {"hour": 2, "minute": 35}
